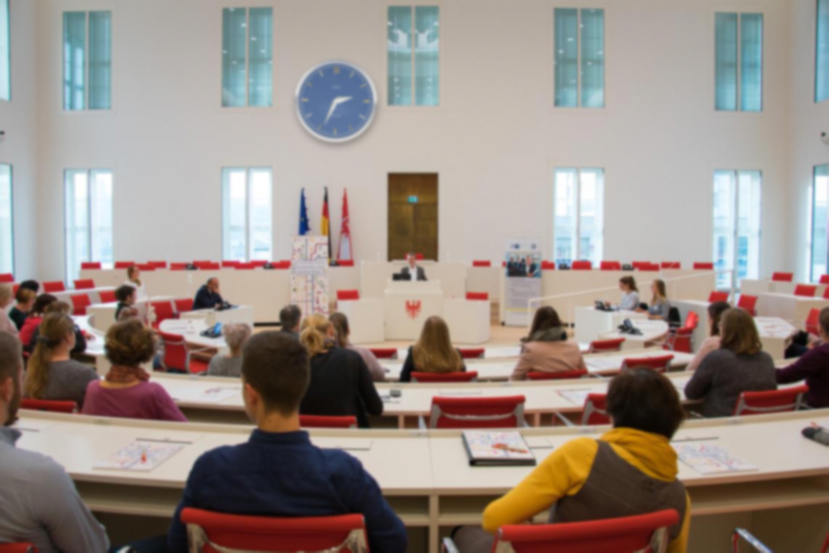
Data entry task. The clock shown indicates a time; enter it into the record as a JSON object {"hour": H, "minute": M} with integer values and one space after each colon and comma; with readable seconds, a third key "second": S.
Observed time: {"hour": 2, "minute": 34}
